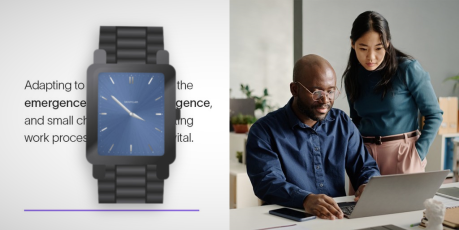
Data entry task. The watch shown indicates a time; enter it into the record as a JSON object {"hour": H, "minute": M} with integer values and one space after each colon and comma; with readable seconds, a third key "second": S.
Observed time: {"hour": 3, "minute": 52}
